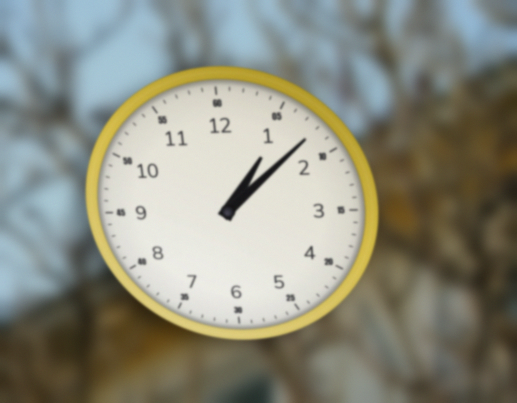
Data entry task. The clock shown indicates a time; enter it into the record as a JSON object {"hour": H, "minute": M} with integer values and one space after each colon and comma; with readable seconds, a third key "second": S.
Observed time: {"hour": 1, "minute": 8}
